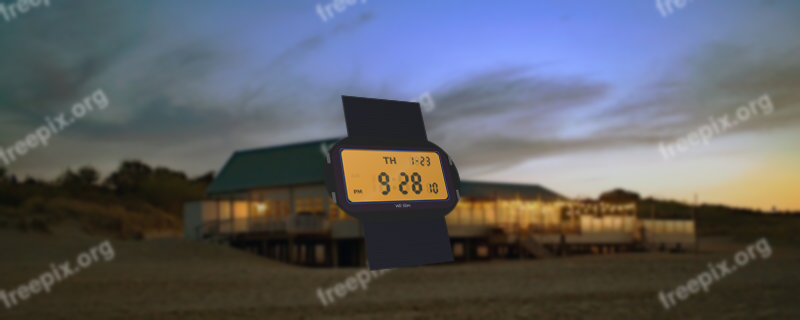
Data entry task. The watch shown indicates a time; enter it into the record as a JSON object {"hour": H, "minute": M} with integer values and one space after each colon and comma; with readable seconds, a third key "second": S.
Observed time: {"hour": 9, "minute": 28, "second": 10}
